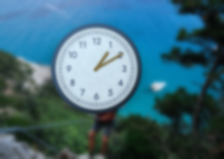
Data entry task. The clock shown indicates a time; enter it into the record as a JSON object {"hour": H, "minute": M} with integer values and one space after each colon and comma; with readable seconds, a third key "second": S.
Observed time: {"hour": 1, "minute": 10}
